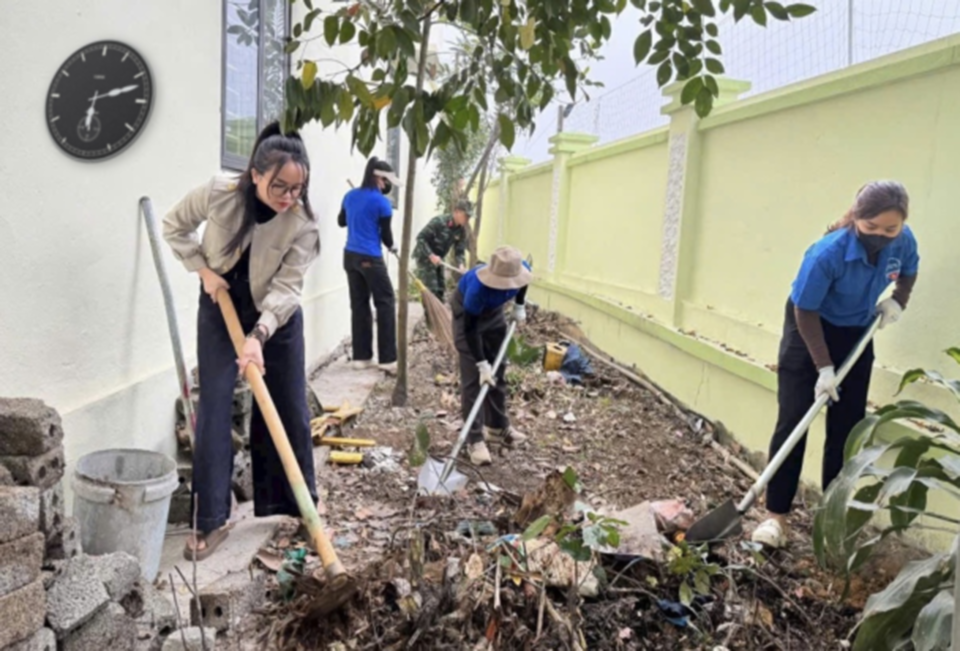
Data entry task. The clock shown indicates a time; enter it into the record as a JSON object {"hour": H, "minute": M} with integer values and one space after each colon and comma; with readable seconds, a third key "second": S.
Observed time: {"hour": 6, "minute": 12}
